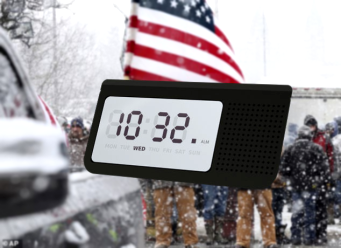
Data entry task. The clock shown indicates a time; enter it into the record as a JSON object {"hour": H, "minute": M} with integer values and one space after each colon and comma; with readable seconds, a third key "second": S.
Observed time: {"hour": 10, "minute": 32}
